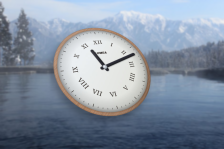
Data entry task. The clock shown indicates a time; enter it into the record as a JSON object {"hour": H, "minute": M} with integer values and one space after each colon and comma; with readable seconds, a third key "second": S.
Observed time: {"hour": 11, "minute": 12}
